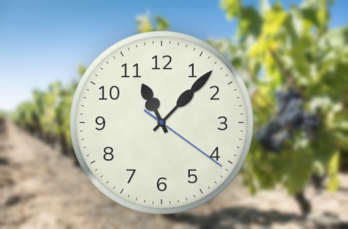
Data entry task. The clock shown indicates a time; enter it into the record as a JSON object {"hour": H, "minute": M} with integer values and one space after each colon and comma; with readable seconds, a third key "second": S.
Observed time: {"hour": 11, "minute": 7, "second": 21}
